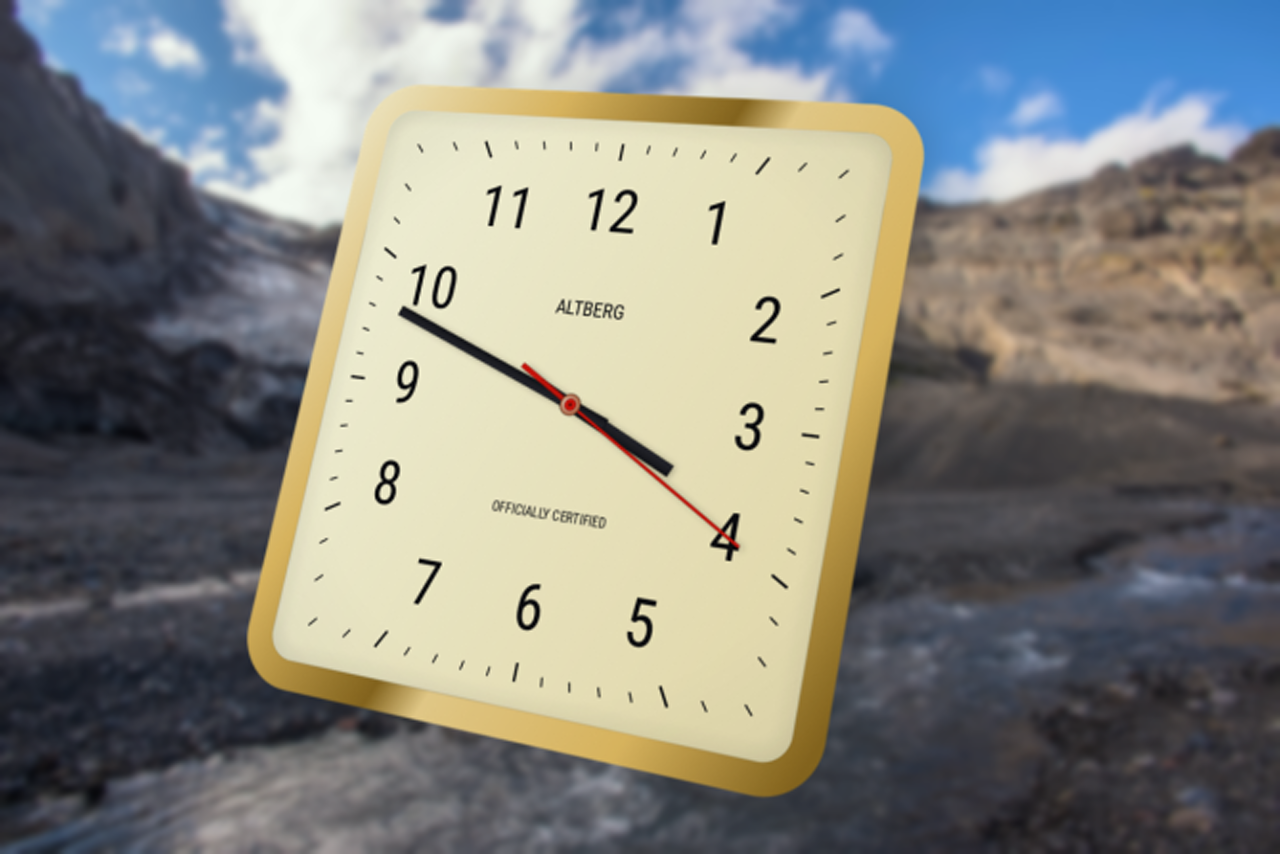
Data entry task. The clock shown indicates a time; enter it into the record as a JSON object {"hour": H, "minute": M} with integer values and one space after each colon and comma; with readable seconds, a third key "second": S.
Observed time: {"hour": 3, "minute": 48, "second": 20}
